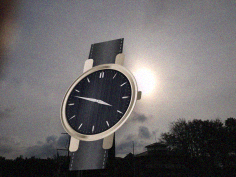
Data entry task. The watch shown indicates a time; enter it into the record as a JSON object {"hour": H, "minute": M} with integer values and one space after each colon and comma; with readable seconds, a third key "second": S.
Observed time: {"hour": 3, "minute": 48}
